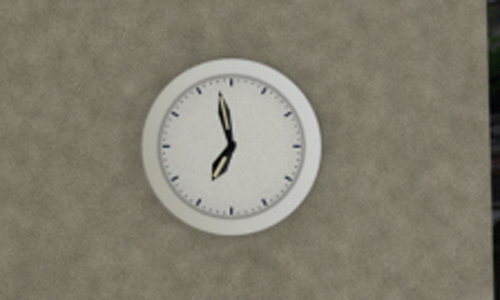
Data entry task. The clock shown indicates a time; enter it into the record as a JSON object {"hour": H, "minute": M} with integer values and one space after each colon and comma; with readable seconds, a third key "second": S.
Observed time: {"hour": 6, "minute": 58}
